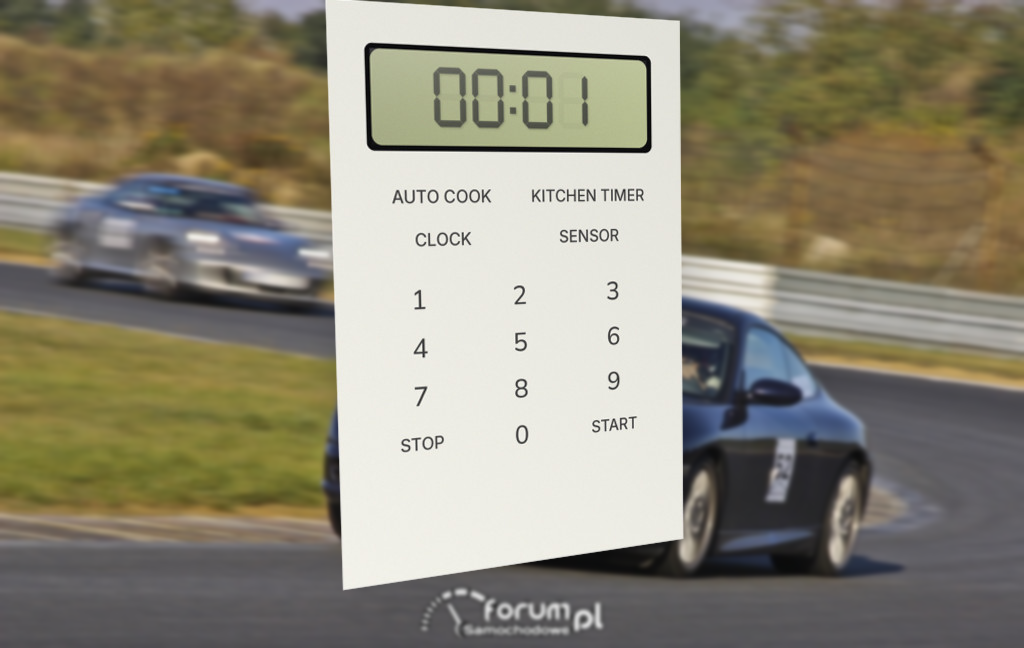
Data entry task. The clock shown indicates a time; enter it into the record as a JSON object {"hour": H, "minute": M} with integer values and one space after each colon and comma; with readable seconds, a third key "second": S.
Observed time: {"hour": 0, "minute": 1}
